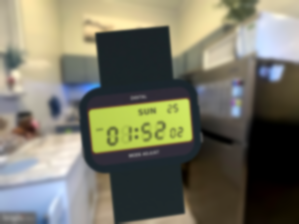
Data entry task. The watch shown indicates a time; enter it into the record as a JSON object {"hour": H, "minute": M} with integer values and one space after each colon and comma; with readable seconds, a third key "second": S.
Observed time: {"hour": 1, "minute": 52}
